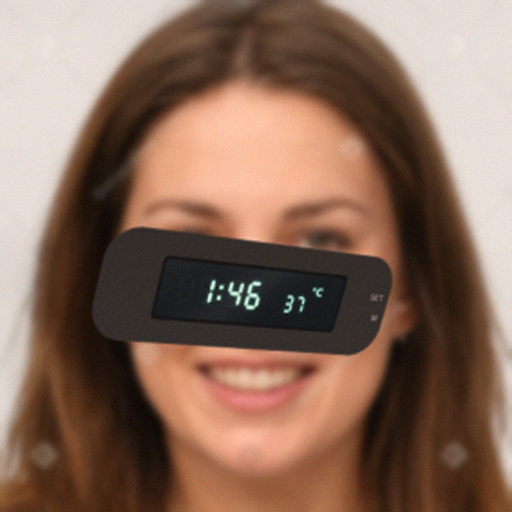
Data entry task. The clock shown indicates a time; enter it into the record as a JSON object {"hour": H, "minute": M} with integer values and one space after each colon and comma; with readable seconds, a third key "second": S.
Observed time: {"hour": 1, "minute": 46}
